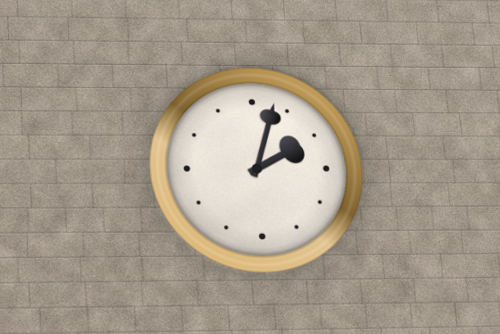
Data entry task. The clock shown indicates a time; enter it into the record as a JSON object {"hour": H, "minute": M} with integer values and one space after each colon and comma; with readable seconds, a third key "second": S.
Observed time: {"hour": 2, "minute": 3}
